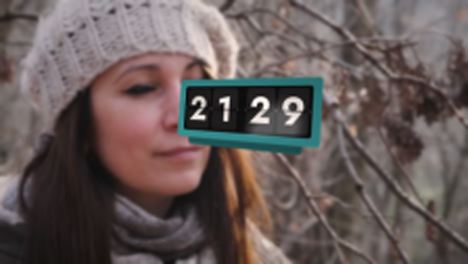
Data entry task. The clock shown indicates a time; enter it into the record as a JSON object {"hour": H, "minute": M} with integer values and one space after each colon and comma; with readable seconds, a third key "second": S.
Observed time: {"hour": 21, "minute": 29}
